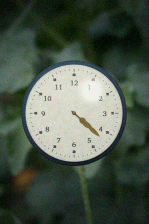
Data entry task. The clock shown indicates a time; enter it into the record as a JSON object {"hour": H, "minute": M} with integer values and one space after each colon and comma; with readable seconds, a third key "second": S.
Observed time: {"hour": 4, "minute": 22}
